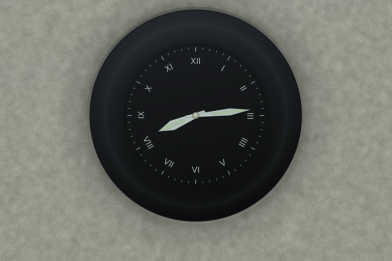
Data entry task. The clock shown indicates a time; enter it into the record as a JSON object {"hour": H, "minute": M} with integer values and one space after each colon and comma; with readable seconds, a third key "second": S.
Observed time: {"hour": 8, "minute": 14}
